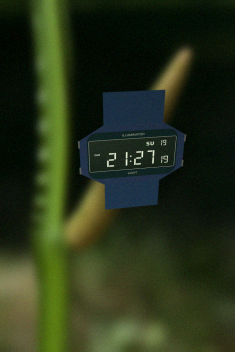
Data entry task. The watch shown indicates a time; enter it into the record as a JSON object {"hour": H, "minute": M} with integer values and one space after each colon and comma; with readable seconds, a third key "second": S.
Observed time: {"hour": 21, "minute": 27, "second": 19}
